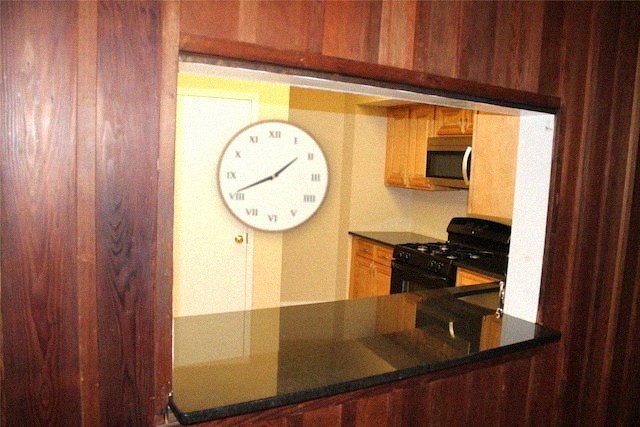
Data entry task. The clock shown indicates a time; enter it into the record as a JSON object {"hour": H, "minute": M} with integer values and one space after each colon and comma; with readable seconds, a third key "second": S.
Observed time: {"hour": 1, "minute": 41}
